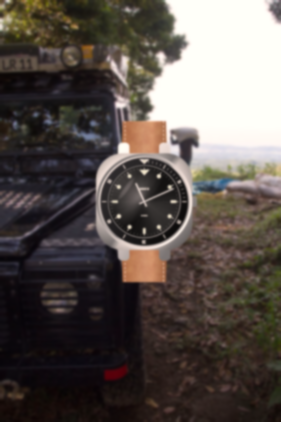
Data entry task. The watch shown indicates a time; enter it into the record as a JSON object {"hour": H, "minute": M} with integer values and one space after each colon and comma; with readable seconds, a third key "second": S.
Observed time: {"hour": 11, "minute": 11}
